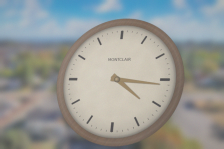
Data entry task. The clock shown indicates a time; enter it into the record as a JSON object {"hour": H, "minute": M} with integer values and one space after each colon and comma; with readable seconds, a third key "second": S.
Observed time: {"hour": 4, "minute": 16}
